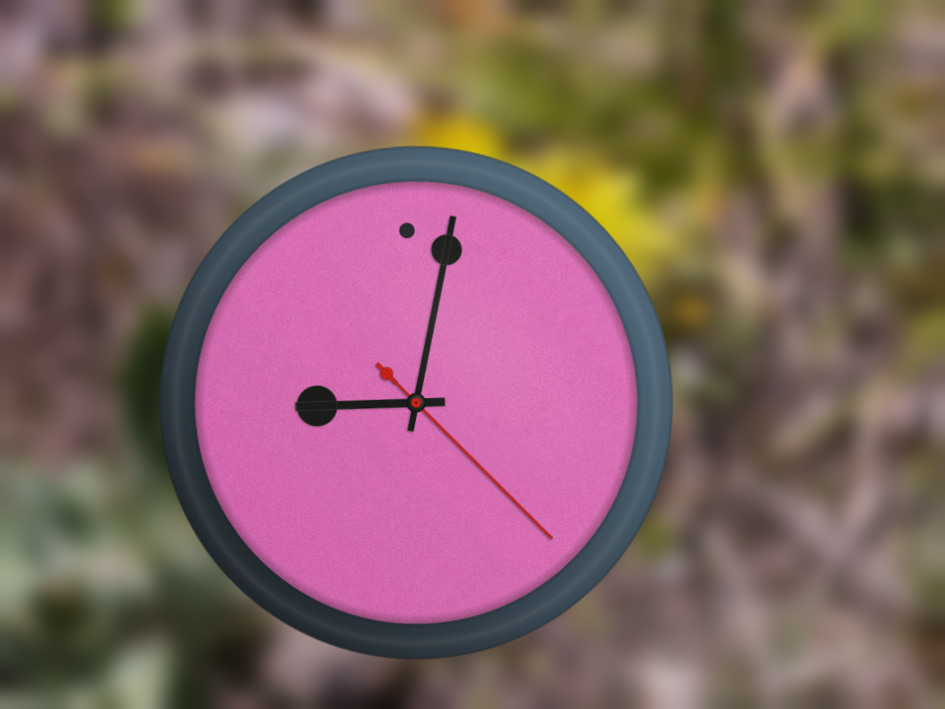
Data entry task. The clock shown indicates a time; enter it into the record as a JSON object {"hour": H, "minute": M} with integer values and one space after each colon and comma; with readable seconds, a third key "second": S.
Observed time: {"hour": 9, "minute": 2, "second": 23}
